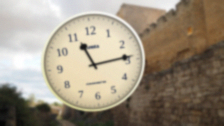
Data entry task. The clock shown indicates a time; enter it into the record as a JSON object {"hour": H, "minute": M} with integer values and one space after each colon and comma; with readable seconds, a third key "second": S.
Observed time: {"hour": 11, "minute": 14}
